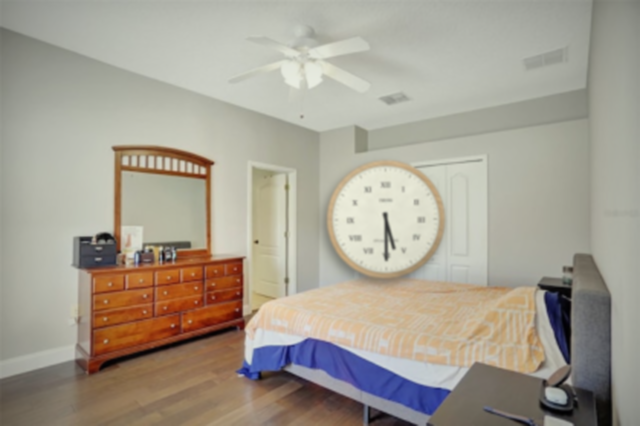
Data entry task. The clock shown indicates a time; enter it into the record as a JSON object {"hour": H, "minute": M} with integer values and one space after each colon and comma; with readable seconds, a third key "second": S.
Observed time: {"hour": 5, "minute": 30}
